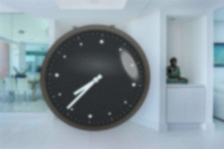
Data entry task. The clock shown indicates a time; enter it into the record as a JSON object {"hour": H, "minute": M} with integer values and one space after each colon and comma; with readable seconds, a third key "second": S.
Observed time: {"hour": 7, "minute": 36}
